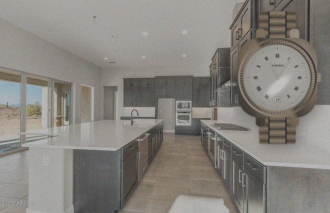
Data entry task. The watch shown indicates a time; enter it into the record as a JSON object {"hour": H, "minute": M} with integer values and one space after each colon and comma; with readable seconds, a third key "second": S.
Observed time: {"hour": 11, "minute": 6}
